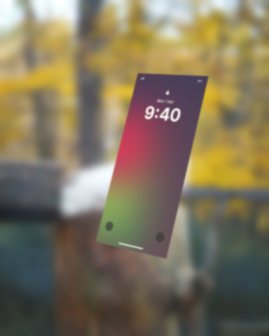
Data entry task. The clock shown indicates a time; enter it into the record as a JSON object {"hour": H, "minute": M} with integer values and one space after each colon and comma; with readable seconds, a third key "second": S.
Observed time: {"hour": 9, "minute": 40}
